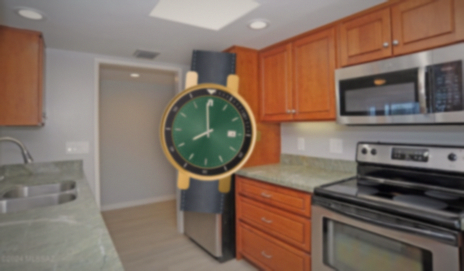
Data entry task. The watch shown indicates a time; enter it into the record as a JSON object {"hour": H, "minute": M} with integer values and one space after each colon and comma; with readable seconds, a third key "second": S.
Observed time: {"hour": 7, "minute": 59}
